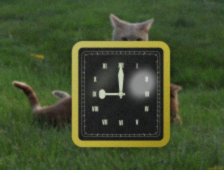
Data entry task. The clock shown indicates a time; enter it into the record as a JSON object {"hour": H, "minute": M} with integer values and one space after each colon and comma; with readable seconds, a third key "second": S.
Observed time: {"hour": 9, "minute": 0}
